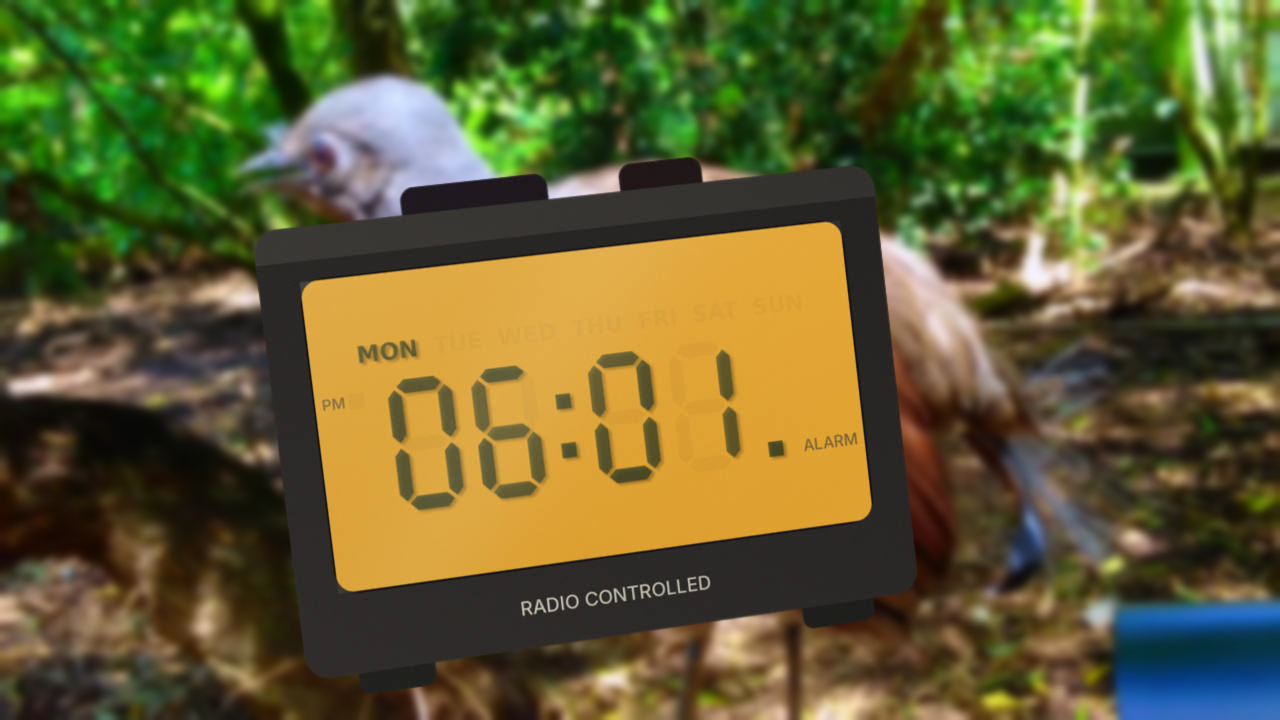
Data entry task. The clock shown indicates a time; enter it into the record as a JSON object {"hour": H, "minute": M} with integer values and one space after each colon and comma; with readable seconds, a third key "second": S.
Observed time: {"hour": 6, "minute": 1}
